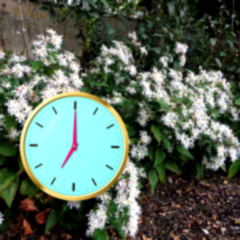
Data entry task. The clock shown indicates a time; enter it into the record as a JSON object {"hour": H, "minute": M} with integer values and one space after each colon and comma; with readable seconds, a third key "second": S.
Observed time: {"hour": 7, "minute": 0}
